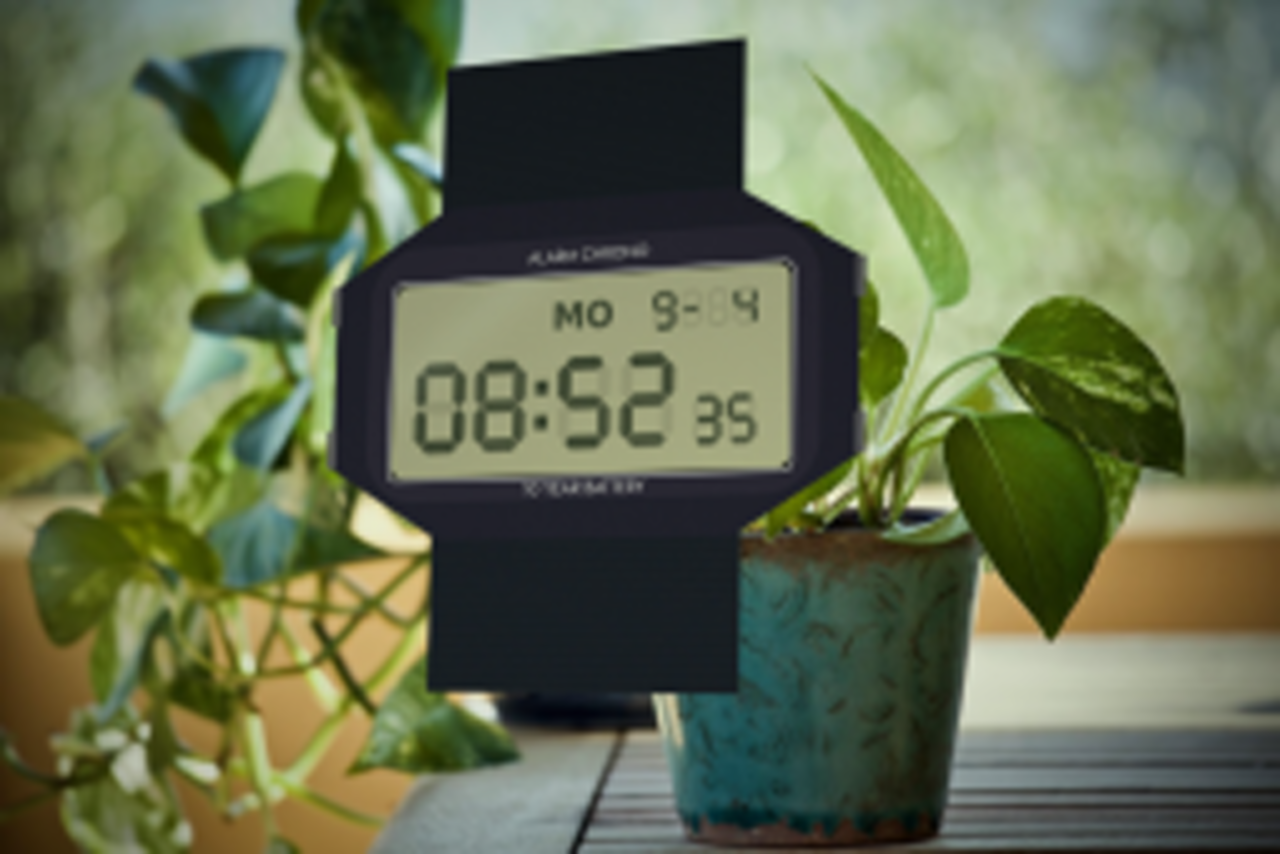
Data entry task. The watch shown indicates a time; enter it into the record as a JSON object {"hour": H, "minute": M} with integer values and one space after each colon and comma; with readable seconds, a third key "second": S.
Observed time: {"hour": 8, "minute": 52, "second": 35}
